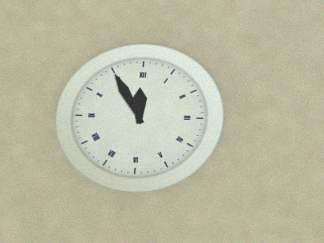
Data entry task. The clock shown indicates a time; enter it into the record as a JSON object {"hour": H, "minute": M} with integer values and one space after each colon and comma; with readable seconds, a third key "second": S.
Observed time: {"hour": 11, "minute": 55}
